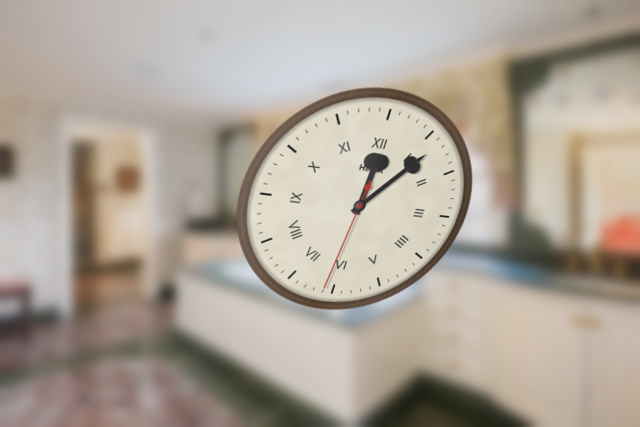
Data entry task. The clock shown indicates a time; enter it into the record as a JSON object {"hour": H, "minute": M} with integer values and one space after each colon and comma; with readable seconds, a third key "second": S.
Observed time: {"hour": 12, "minute": 6, "second": 31}
